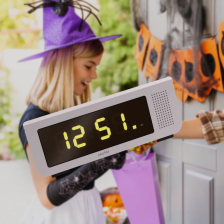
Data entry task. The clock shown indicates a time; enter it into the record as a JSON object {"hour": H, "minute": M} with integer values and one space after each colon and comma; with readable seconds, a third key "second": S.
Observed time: {"hour": 12, "minute": 51}
